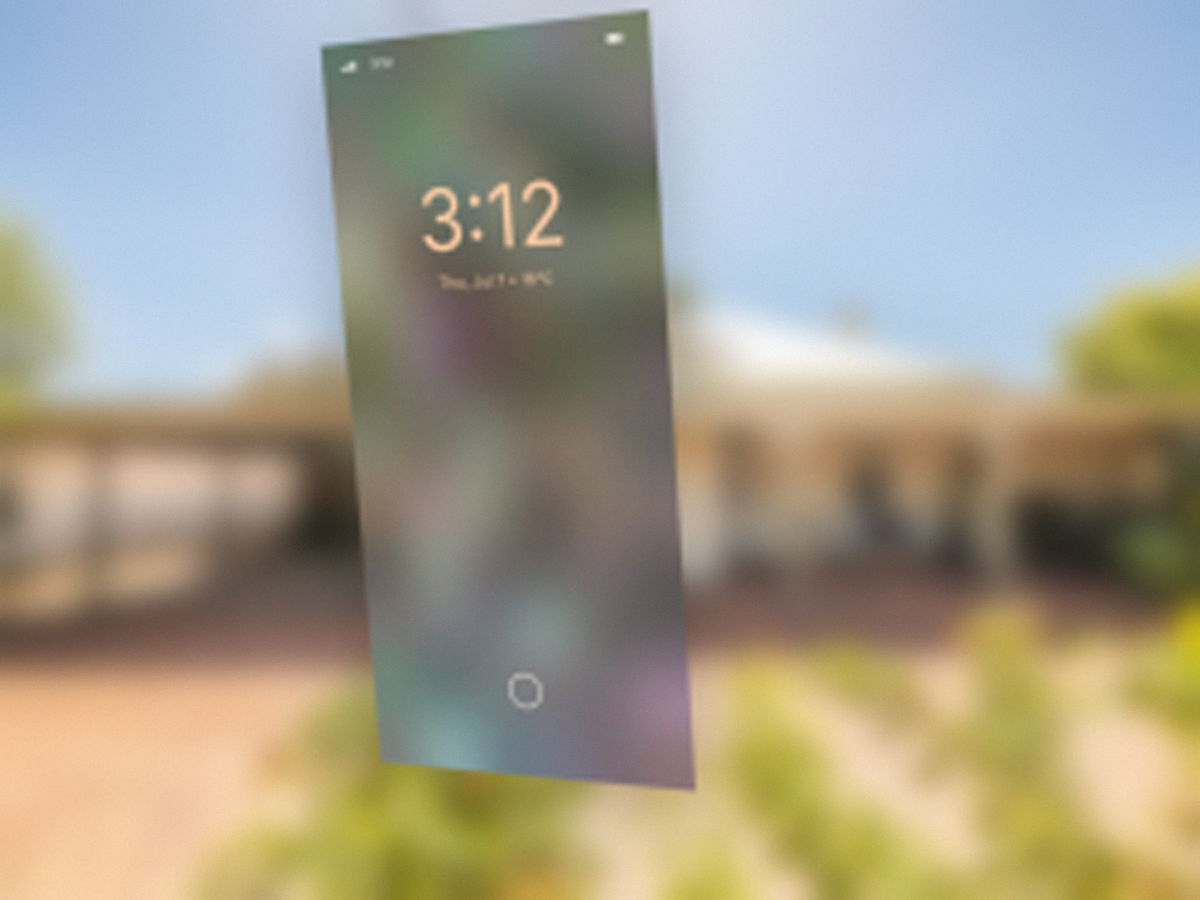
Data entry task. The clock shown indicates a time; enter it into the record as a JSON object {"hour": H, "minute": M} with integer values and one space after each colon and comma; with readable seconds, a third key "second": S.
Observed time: {"hour": 3, "minute": 12}
